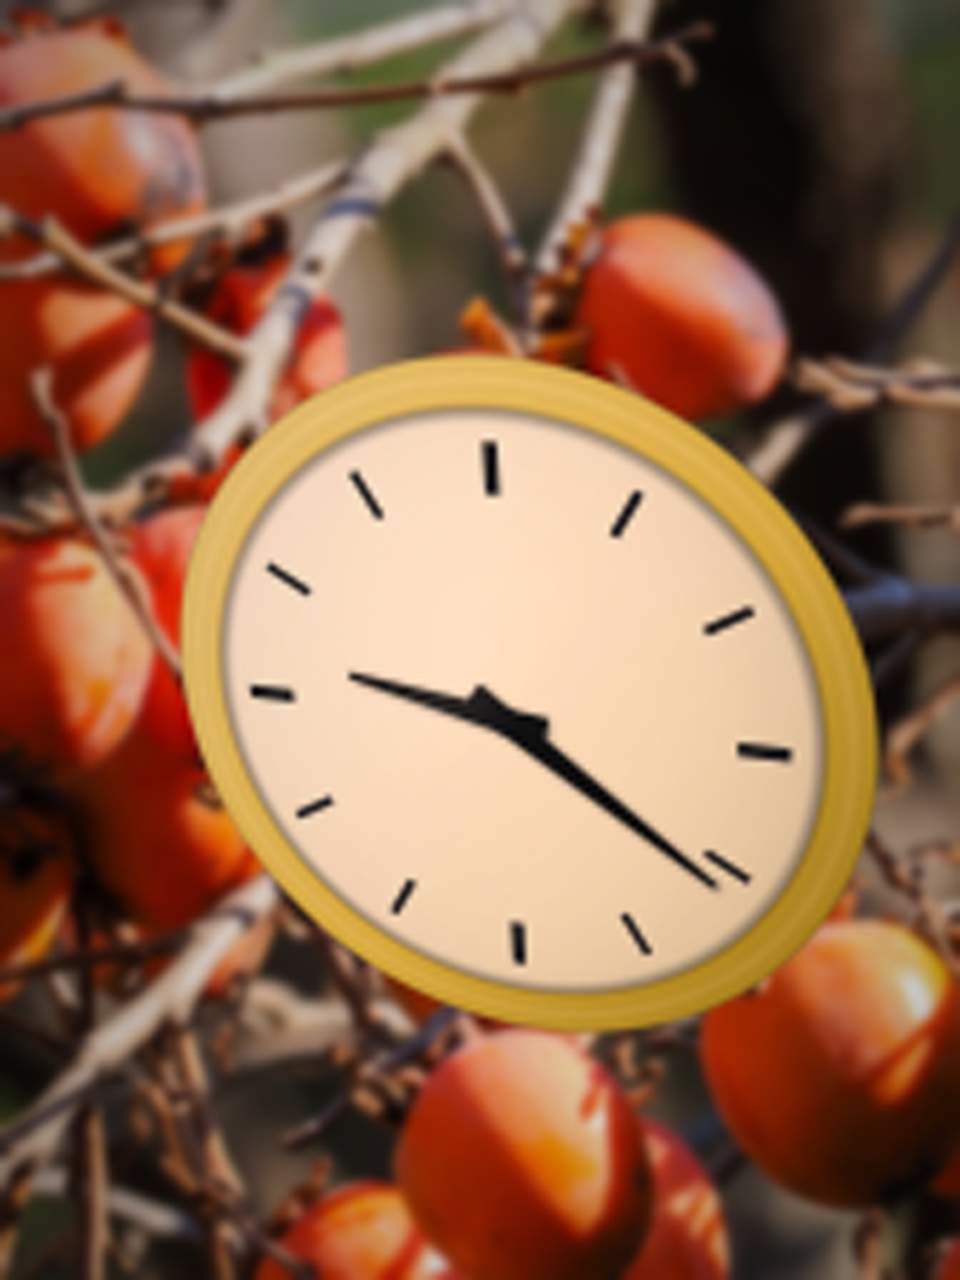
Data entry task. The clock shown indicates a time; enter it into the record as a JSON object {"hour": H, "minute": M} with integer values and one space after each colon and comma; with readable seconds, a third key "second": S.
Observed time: {"hour": 9, "minute": 21}
